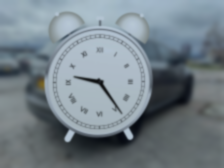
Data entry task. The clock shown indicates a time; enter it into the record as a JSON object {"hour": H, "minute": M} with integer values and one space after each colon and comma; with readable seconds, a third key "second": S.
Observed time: {"hour": 9, "minute": 24}
